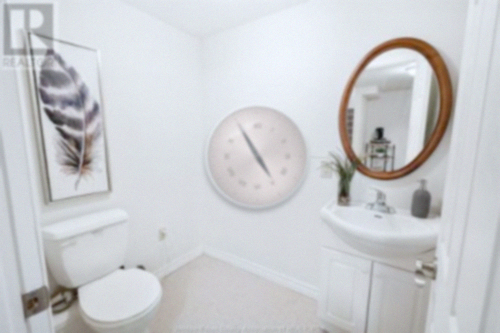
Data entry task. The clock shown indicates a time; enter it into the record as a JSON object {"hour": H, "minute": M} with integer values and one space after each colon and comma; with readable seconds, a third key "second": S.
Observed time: {"hour": 4, "minute": 55}
